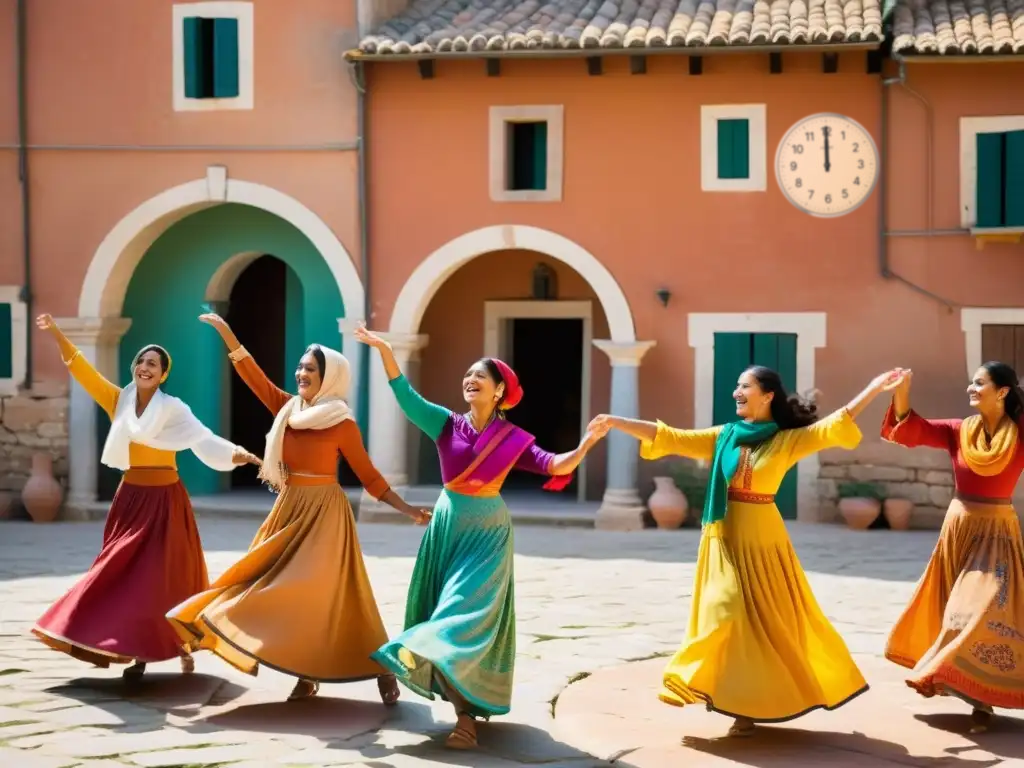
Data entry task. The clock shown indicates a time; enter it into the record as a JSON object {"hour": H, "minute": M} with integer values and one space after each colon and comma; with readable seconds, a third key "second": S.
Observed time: {"hour": 12, "minute": 0}
